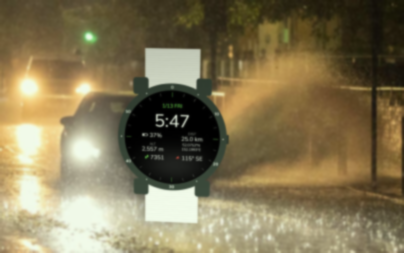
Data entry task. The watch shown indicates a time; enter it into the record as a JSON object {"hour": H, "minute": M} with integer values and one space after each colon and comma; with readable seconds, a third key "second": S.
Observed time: {"hour": 5, "minute": 47}
